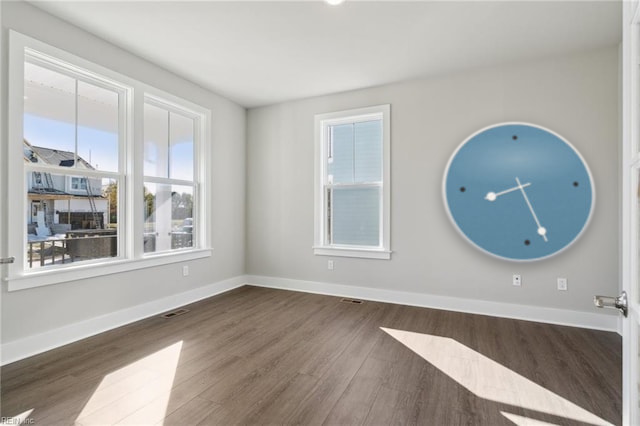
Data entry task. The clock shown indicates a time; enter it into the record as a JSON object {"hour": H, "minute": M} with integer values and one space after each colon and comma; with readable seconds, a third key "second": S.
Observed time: {"hour": 8, "minute": 27}
